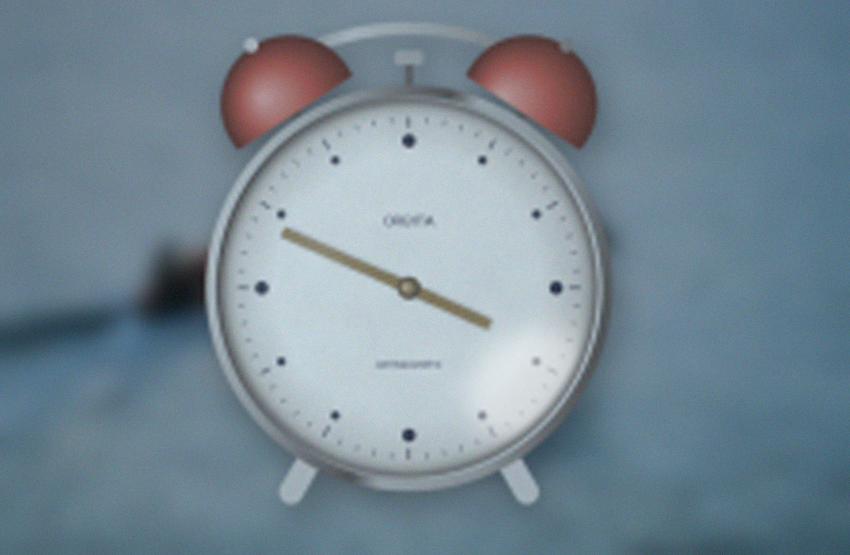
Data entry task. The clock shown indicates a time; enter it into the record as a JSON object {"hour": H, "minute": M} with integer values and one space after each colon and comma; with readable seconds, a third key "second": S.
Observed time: {"hour": 3, "minute": 49}
